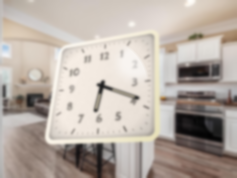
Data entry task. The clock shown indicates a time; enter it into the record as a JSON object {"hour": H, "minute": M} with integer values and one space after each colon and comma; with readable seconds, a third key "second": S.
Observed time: {"hour": 6, "minute": 19}
